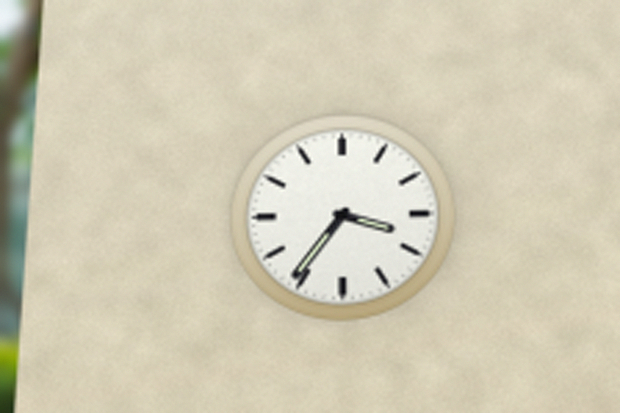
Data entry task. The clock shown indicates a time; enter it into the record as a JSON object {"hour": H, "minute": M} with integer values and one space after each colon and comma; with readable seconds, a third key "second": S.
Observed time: {"hour": 3, "minute": 36}
